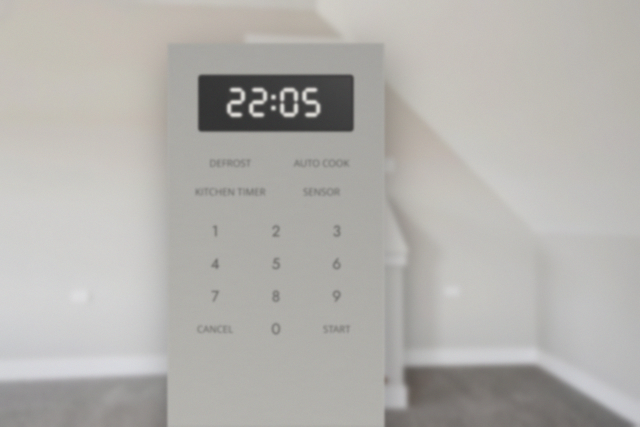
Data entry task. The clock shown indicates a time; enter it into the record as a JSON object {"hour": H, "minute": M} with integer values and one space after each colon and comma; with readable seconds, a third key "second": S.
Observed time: {"hour": 22, "minute": 5}
